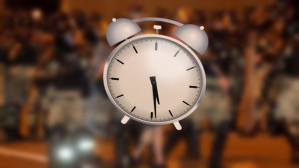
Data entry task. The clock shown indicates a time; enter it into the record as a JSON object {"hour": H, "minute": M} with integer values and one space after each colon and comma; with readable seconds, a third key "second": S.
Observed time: {"hour": 5, "minute": 29}
